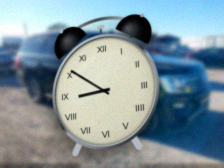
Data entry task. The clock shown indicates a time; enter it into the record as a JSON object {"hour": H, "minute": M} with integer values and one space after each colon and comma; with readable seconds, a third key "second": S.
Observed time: {"hour": 8, "minute": 51}
